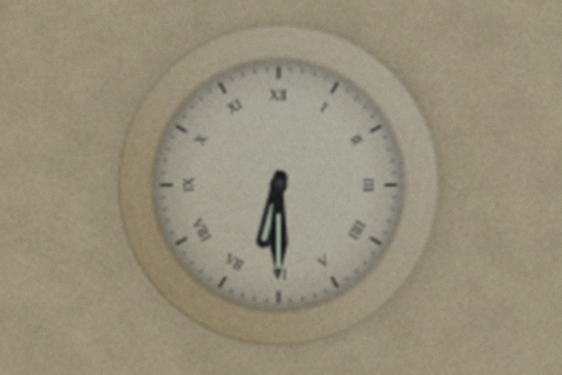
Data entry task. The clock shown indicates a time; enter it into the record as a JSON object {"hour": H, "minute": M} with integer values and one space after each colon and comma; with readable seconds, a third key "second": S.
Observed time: {"hour": 6, "minute": 30}
